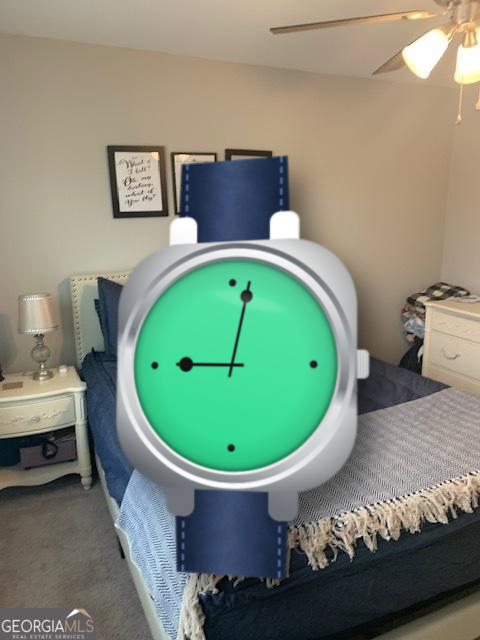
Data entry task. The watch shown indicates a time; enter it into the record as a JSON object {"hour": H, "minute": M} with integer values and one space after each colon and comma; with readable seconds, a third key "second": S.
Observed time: {"hour": 9, "minute": 2}
